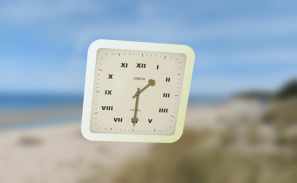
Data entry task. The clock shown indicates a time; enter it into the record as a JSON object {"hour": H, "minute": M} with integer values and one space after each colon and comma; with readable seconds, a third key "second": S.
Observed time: {"hour": 1, "minute": 30}
